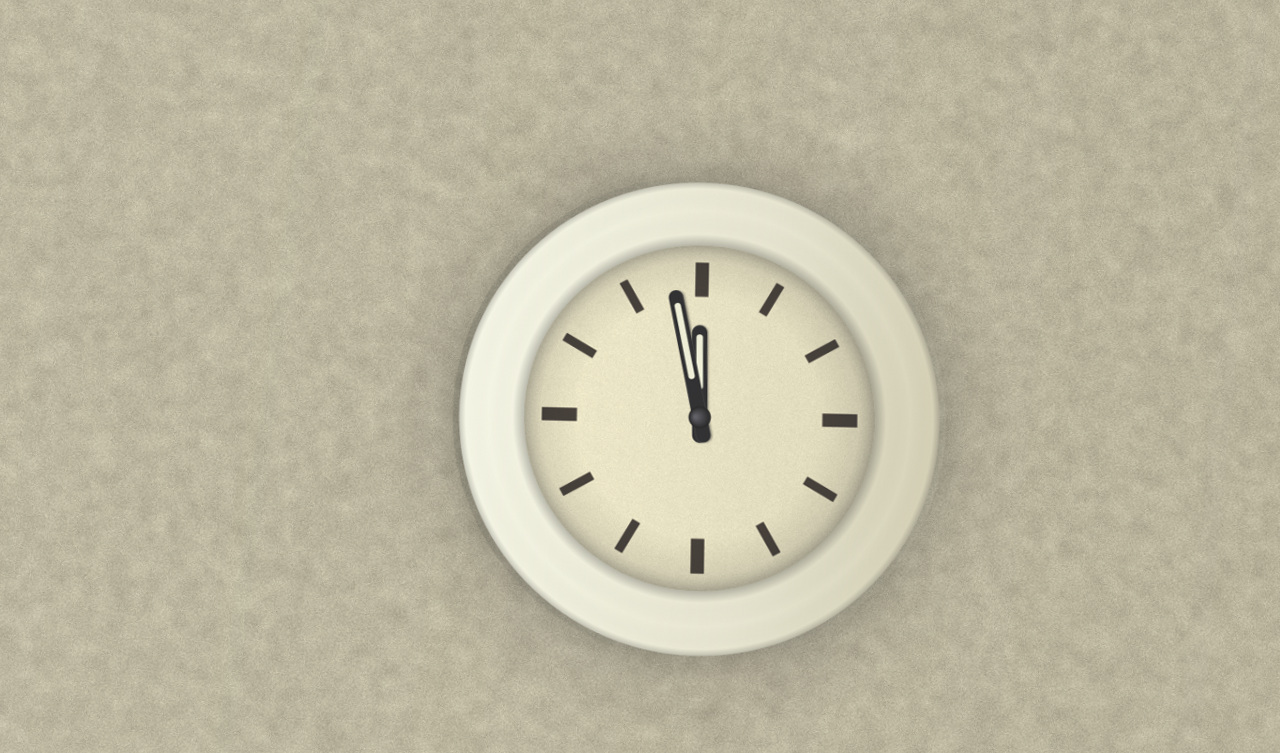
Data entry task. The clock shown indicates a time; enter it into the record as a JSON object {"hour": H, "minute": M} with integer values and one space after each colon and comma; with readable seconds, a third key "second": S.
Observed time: {"hour": 11, "minute": 58}
